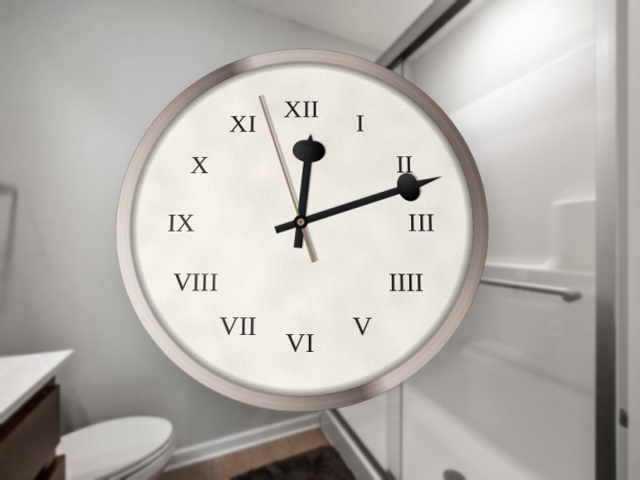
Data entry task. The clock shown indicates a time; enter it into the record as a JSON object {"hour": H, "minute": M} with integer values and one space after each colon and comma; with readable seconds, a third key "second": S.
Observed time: {"hour": 12, "minute": 11, "second": 57}
